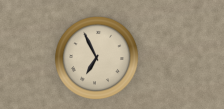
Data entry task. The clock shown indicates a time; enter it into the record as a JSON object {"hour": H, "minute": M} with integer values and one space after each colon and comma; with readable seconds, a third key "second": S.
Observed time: {"hour": 6, "minute": 55}
